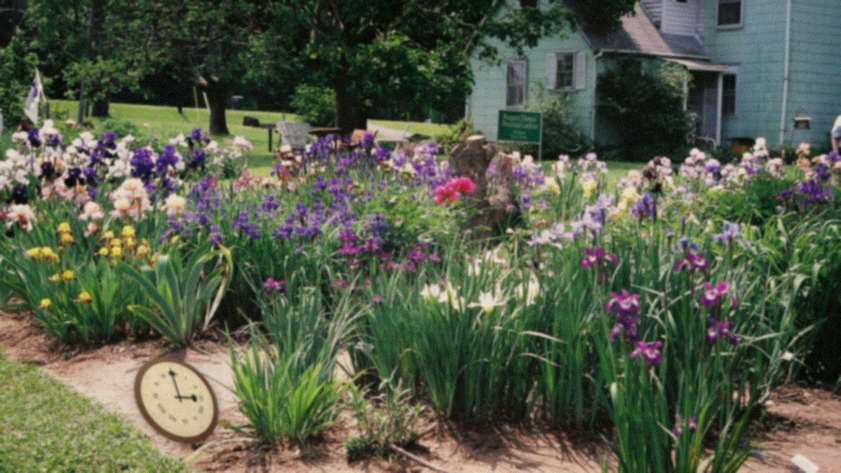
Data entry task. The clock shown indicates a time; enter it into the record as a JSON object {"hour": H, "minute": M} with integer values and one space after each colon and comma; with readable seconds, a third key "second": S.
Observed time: {"hour": 2, "minute": 59}
